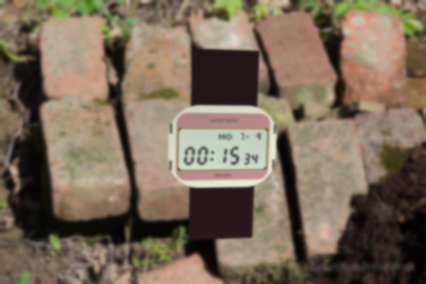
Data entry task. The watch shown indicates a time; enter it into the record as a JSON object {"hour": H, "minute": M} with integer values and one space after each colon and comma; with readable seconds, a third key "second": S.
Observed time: {"hour": 0, "minute": 15, "second": 34}
